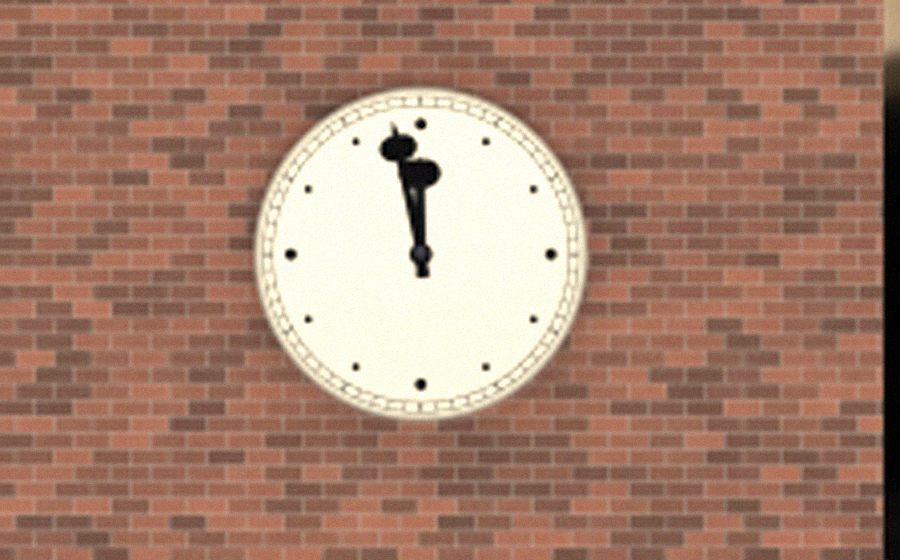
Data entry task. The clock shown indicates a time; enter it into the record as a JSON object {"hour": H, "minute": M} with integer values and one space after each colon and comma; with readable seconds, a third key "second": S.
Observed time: {"hour": 11, "minute": 58}
